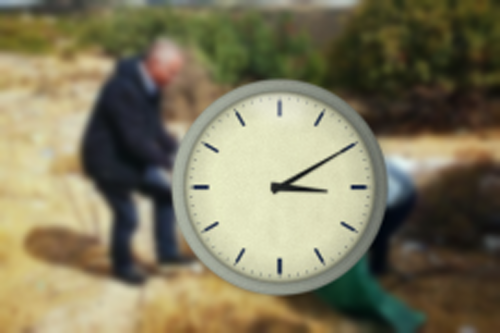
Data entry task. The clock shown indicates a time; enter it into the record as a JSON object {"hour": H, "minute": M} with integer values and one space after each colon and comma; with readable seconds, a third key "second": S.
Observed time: {"hour": 3, "minute": 10}
